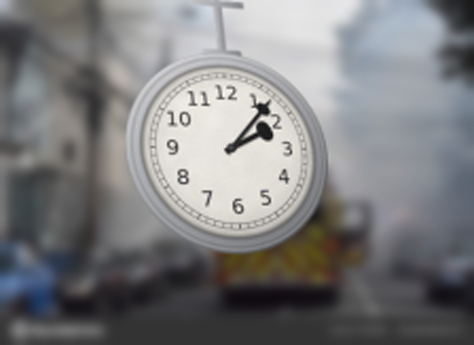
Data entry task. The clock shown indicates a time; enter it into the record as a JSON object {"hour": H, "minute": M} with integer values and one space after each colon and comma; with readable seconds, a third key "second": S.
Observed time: {"hour": 2, "minute": 7}
